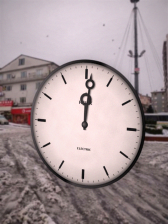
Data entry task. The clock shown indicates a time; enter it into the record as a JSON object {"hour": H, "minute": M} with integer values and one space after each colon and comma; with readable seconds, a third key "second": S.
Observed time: {"hour": 12, "minute": 1}
